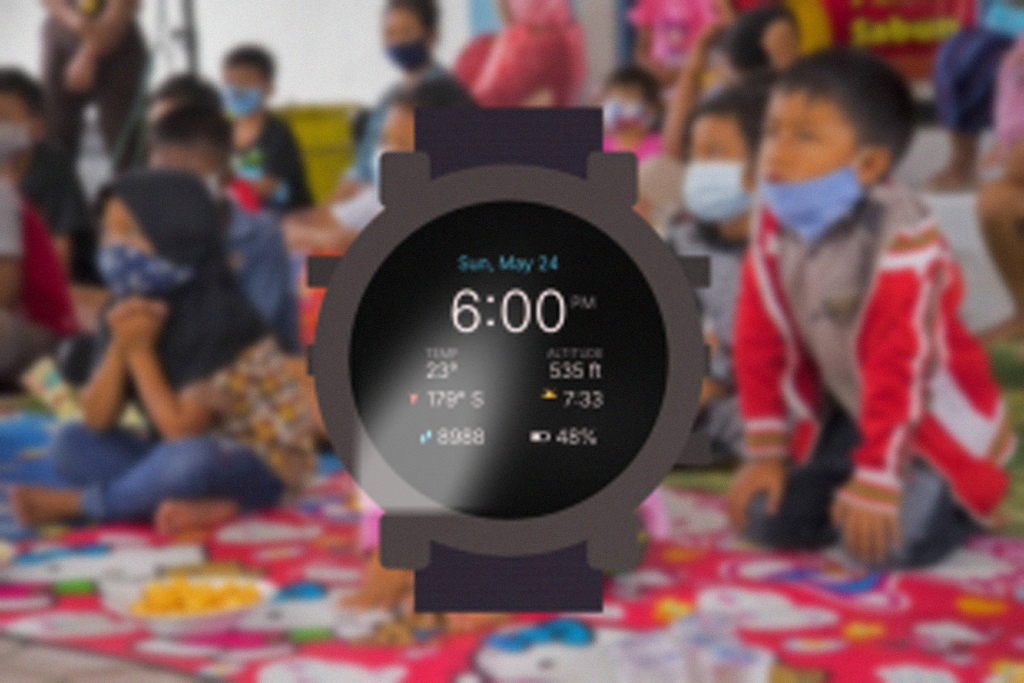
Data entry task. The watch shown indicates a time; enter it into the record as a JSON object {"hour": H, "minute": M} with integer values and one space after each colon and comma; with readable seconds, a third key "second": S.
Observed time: {"hour": 6, "minute": 0}
